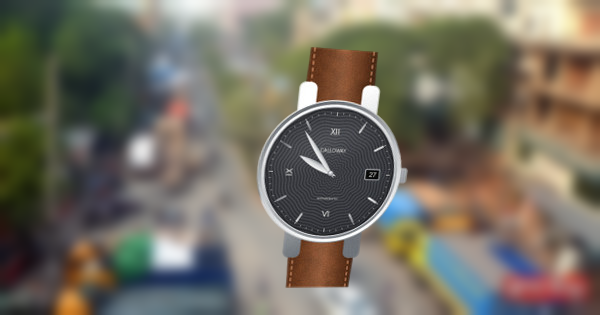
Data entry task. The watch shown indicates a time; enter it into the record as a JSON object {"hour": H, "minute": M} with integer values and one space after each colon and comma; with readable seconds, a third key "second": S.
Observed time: {"hour": 9, "minute": 54}
